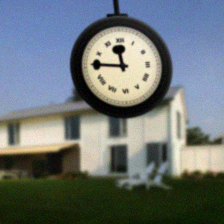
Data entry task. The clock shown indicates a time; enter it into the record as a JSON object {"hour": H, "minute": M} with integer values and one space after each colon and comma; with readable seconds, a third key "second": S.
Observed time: {"hour": 11, "minute": 46}
